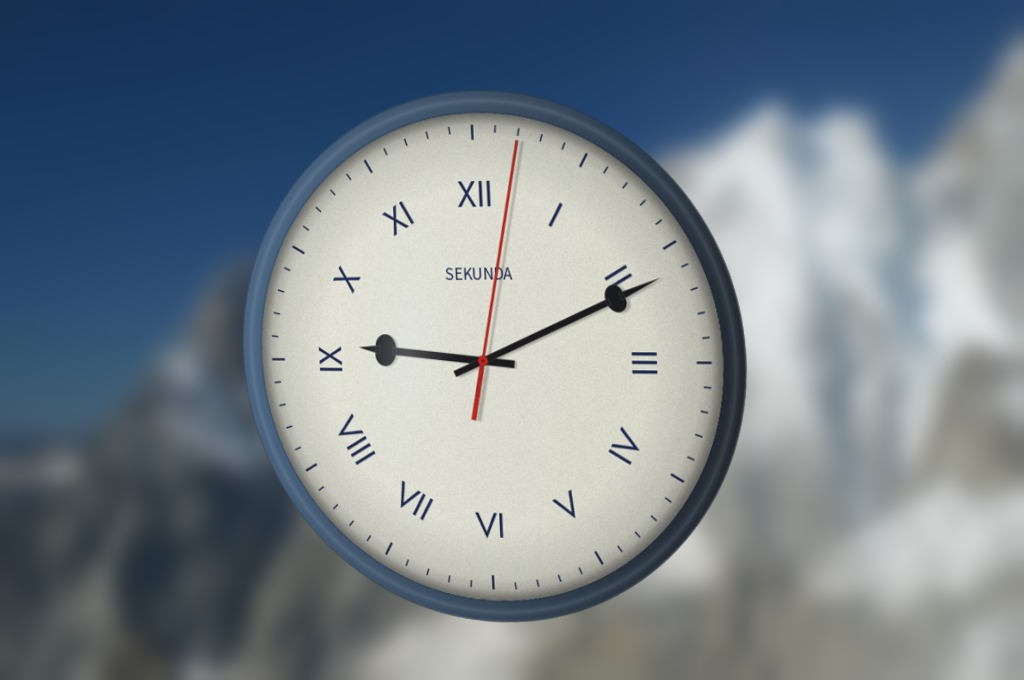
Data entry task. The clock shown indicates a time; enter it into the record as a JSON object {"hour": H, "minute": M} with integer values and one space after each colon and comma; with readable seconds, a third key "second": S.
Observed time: {"hour": 9, "minute": 11, "second": 2}
